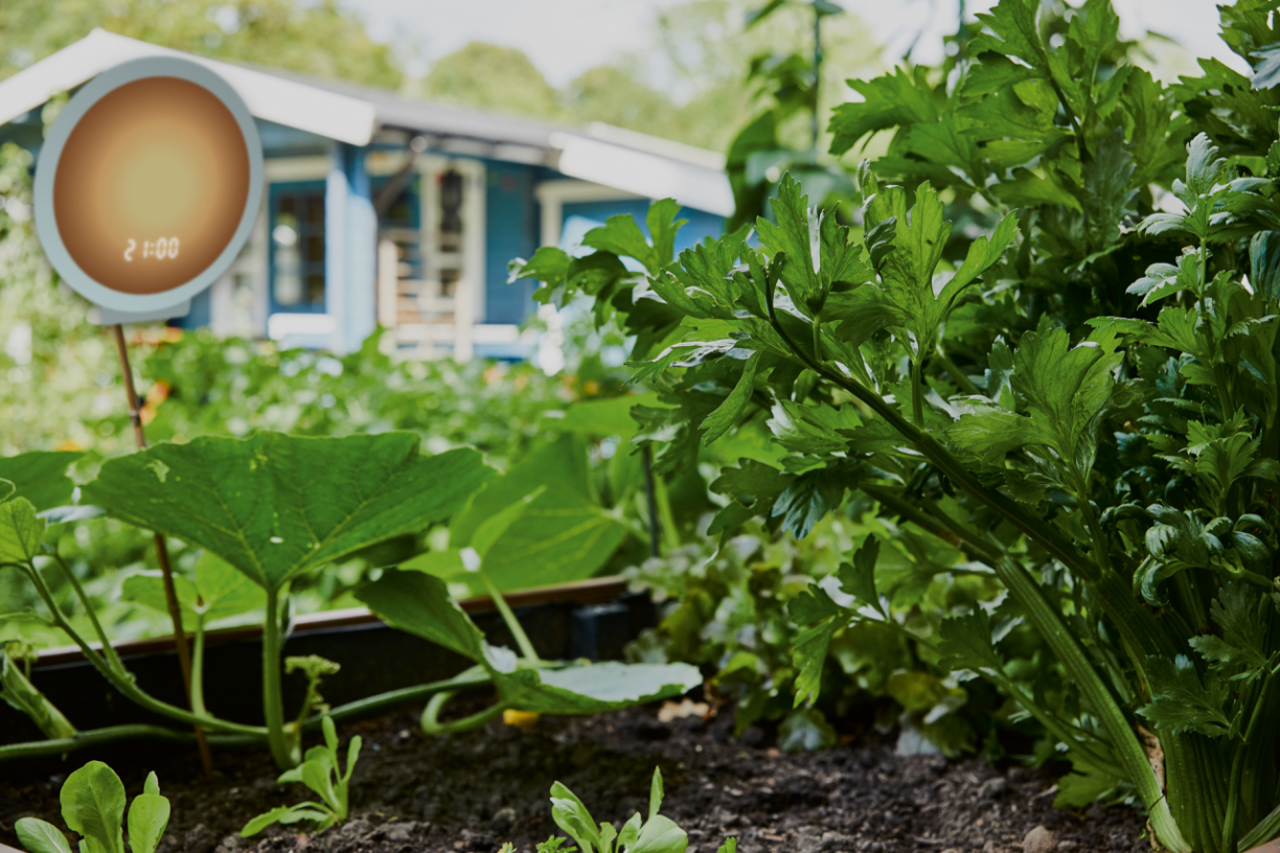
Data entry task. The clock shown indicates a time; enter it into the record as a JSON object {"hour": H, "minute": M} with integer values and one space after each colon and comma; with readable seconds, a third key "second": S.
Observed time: {"hour": 21, "minute": 0}
